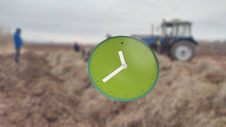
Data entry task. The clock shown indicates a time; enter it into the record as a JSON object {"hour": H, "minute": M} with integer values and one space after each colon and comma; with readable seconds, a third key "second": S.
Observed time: {"hour": 11, "minute": 39}
